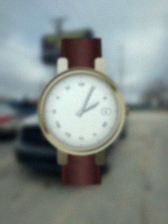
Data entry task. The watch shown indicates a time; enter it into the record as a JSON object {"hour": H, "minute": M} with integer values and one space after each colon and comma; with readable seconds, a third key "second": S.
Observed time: {"hour": 2, "minute": 4}
